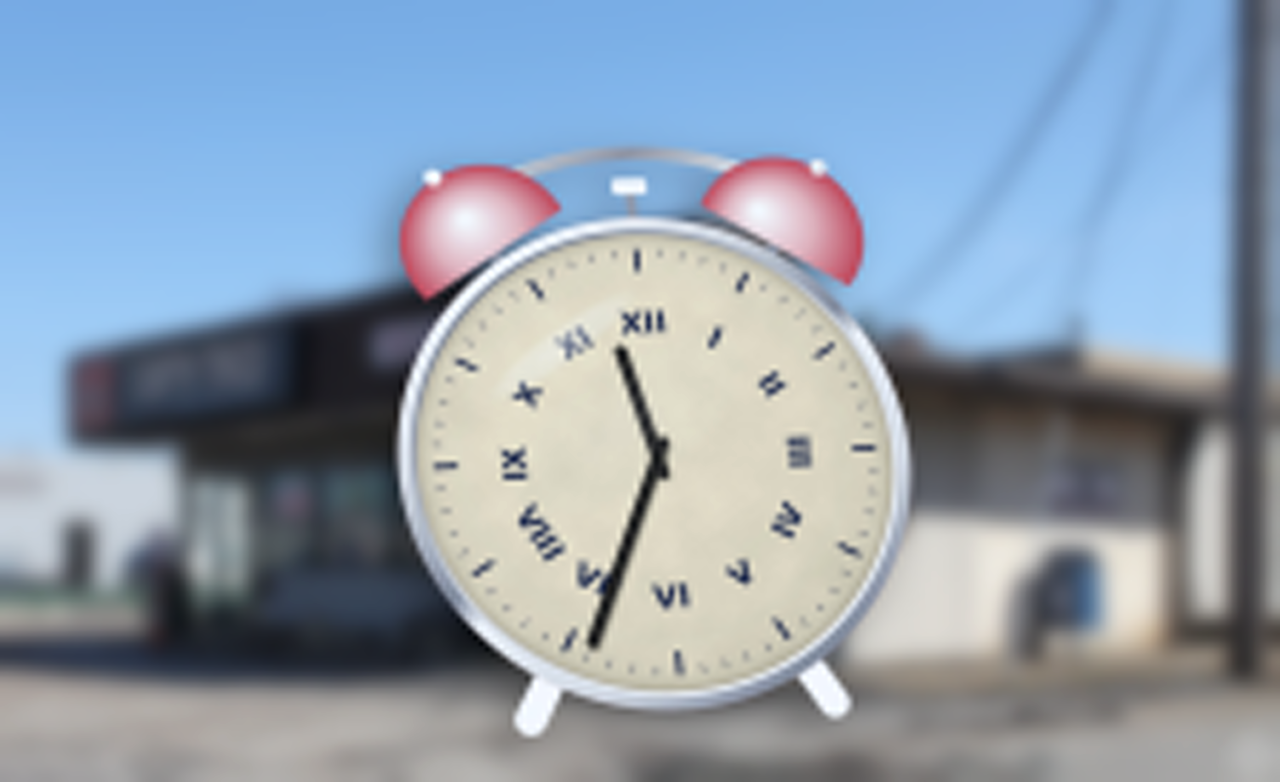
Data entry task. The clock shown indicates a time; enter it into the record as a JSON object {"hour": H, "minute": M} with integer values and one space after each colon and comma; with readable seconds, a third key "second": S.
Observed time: {"hour": 11, "minute": 34}
